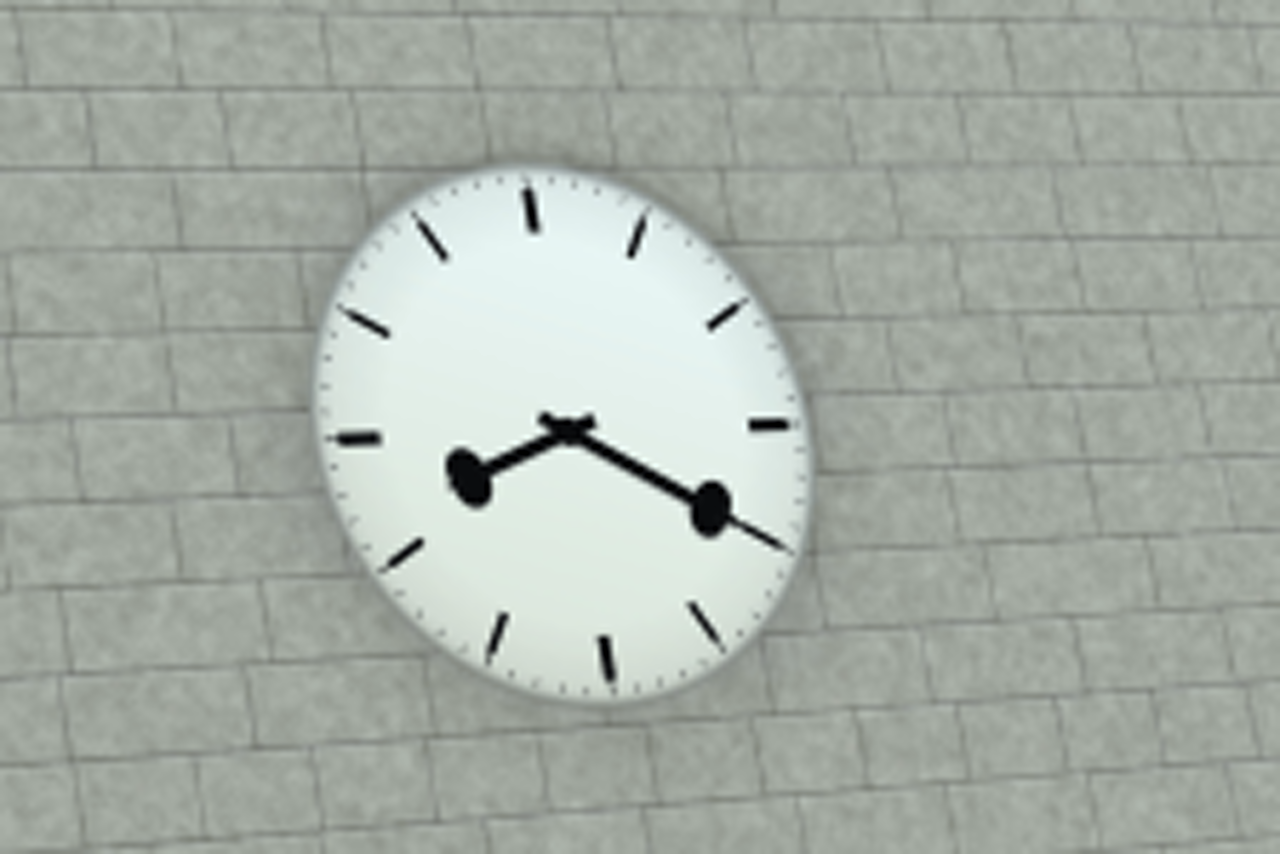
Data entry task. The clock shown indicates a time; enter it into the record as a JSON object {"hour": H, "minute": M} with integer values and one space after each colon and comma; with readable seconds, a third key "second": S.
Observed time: {"hour": 8, "minute": 20}
